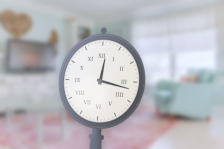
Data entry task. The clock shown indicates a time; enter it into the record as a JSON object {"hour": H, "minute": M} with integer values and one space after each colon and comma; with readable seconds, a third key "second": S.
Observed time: {"hour": 12, "minute": 17}
